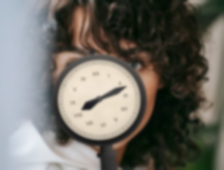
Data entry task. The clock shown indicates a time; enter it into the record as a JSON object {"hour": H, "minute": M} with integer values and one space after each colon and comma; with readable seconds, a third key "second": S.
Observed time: {"hour": 8, "minute": 12}
